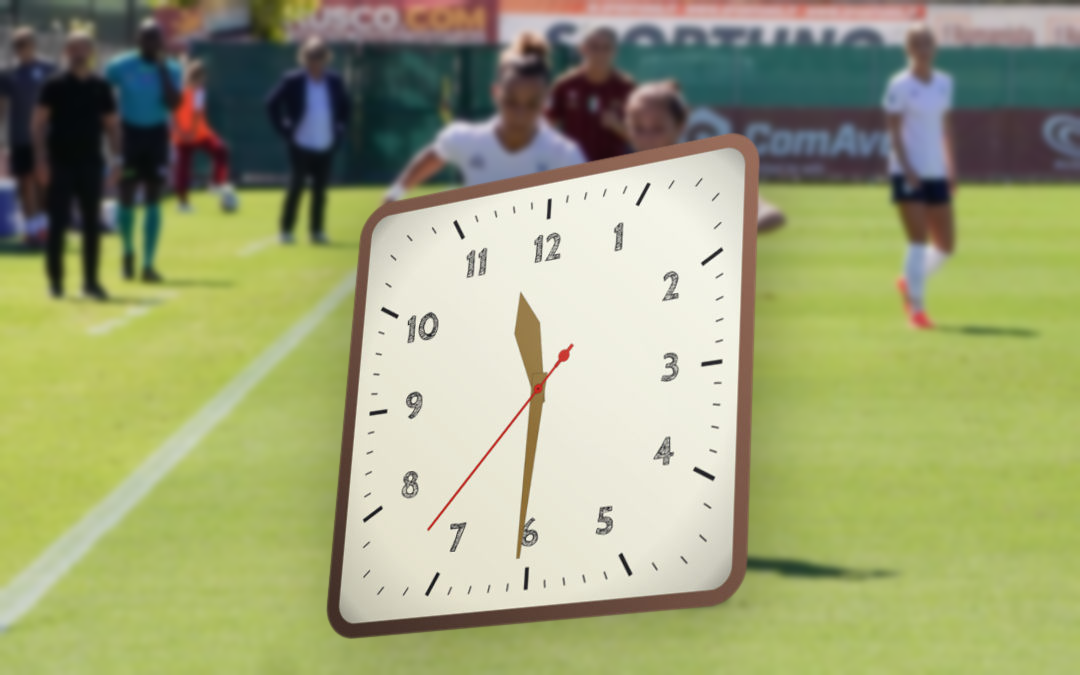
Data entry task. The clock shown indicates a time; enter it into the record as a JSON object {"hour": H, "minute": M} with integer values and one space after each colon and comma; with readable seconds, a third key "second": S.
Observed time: {"hour": 11, "minute": 30, "second": 37}
